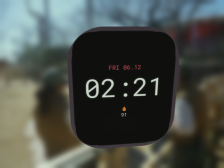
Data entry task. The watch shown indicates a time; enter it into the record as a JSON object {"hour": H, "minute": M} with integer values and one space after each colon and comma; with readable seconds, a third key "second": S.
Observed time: {"hour": 2, "minute": 21}
